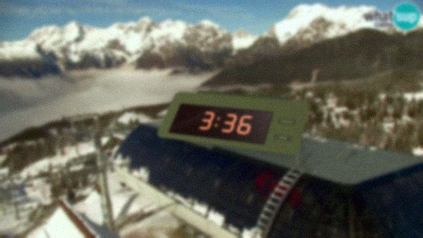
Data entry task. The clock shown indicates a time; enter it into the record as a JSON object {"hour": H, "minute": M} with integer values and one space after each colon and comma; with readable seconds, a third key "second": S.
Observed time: {"hour": 3, "minute": 36}
